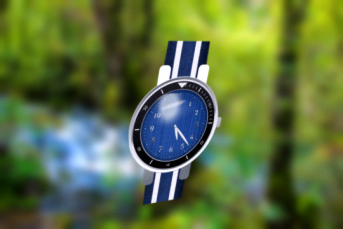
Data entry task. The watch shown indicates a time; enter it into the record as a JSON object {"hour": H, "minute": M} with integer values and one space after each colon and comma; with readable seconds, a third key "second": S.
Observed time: {"hour": 5, "minute": 23}
